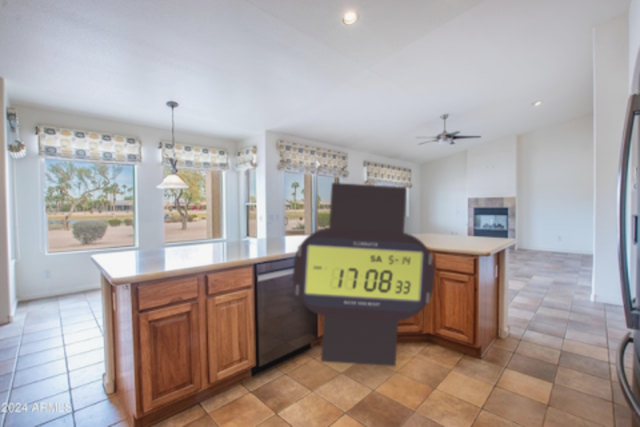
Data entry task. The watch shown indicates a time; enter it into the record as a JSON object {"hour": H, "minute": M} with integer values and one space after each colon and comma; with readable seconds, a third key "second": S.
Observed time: {"hour": 17, "minute": 8, "second": 33}
